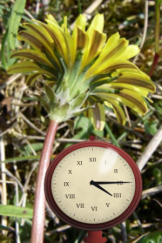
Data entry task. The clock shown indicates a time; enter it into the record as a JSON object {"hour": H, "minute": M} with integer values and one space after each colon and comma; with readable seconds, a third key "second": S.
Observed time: {"hour": 4, "minute": 15}
